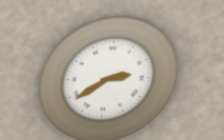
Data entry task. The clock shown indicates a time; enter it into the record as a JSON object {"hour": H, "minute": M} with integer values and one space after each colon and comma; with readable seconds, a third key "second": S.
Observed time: {"hour": 2, "minute": 39}
